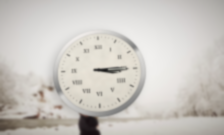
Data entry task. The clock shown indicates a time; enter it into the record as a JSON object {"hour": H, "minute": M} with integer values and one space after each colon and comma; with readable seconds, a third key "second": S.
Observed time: {"hour": 3, "minute": 15}
